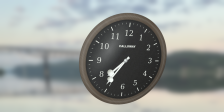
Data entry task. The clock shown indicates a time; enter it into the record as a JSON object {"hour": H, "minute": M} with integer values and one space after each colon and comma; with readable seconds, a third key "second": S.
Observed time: {"hour": 7, "minute": 36}
